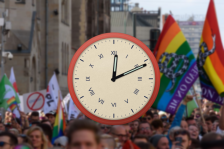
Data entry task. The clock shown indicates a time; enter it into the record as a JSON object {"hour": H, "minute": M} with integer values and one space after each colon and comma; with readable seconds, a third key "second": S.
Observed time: {"hour": 12, "minute": 11}
